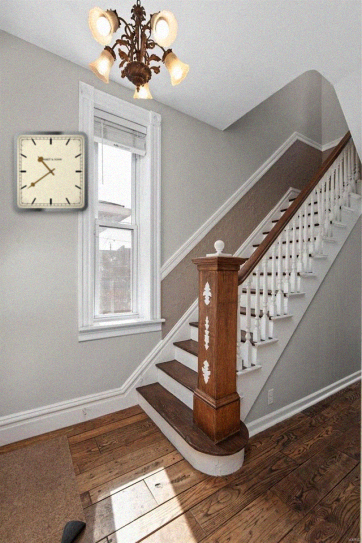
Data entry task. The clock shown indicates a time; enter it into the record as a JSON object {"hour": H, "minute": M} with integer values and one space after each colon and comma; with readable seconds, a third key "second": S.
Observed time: {"hour": 10, "minute": 39}
